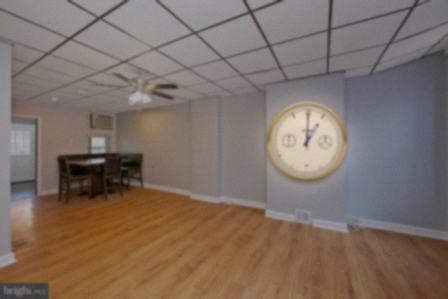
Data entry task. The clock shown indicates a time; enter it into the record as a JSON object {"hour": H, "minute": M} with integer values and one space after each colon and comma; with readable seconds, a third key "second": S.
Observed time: {"hour": 1, "minute": 0}
